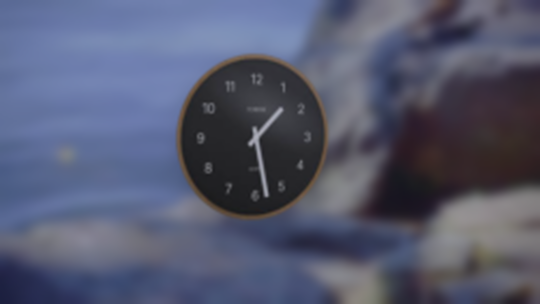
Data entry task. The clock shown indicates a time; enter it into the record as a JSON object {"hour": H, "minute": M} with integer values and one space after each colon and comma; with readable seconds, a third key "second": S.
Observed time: {"hour": 1, "minute": 28}
